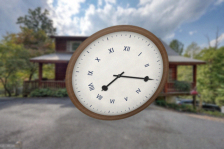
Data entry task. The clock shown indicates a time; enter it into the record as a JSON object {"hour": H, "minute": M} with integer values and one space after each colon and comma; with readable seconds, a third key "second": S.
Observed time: {"hour": 7, "minute": 15}
